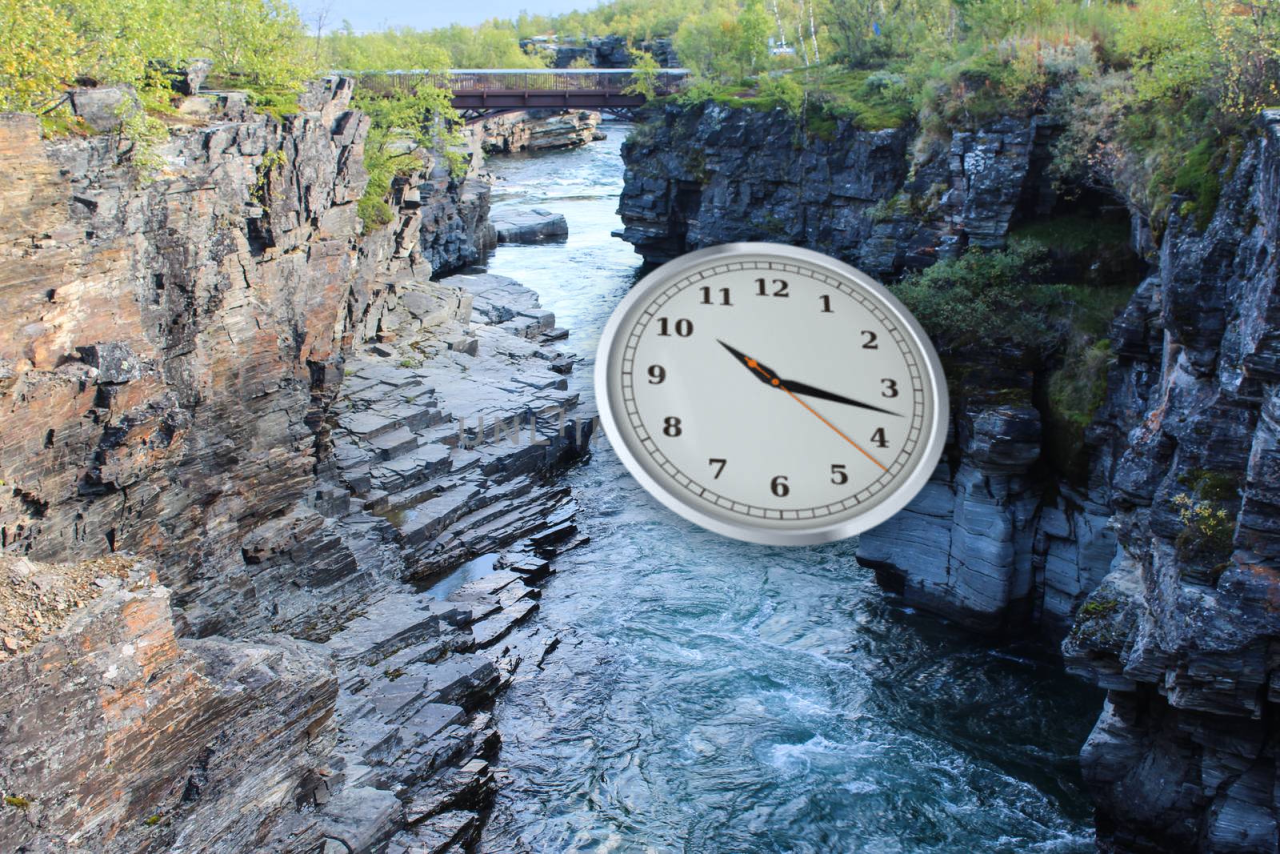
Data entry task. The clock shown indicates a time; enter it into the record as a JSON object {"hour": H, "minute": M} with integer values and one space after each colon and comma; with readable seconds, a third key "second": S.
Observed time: {"hour": 10, "minute": 17, "second": 22}
